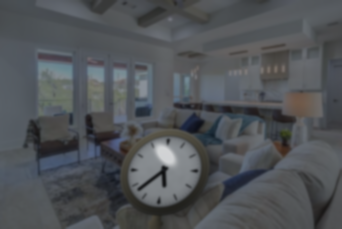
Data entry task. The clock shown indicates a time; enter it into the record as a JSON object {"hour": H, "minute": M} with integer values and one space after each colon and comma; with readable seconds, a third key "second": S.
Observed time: {"hour": 5, "minute": 38}
